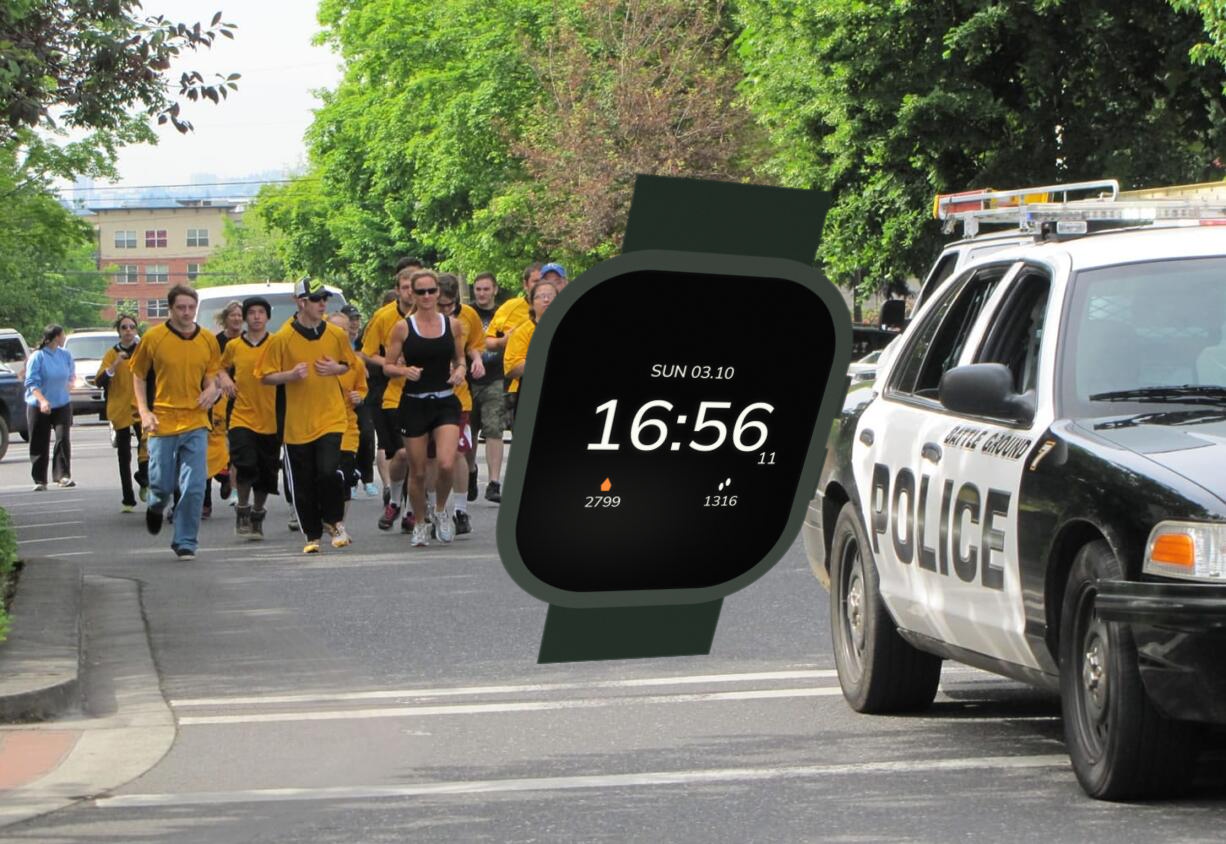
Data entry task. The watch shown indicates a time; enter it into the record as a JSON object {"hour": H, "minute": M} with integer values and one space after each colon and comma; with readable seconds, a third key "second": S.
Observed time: {"hour": 16, "minute": 56, "second": 11}
